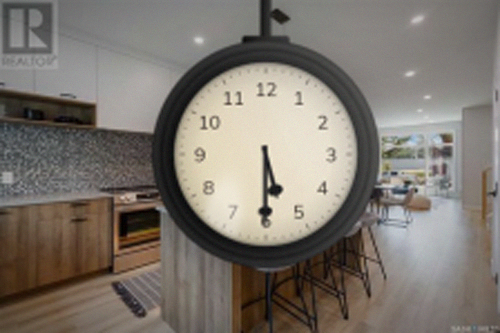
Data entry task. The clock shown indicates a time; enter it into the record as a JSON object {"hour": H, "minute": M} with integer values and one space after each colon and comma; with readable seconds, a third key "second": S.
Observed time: {"hour": 5, "minute": 30}
